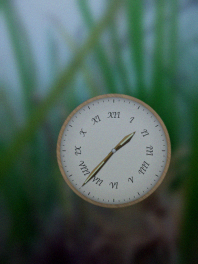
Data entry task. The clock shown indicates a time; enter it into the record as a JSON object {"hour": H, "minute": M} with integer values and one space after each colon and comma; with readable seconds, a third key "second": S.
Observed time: {"hour": 1, "minute": 37}
